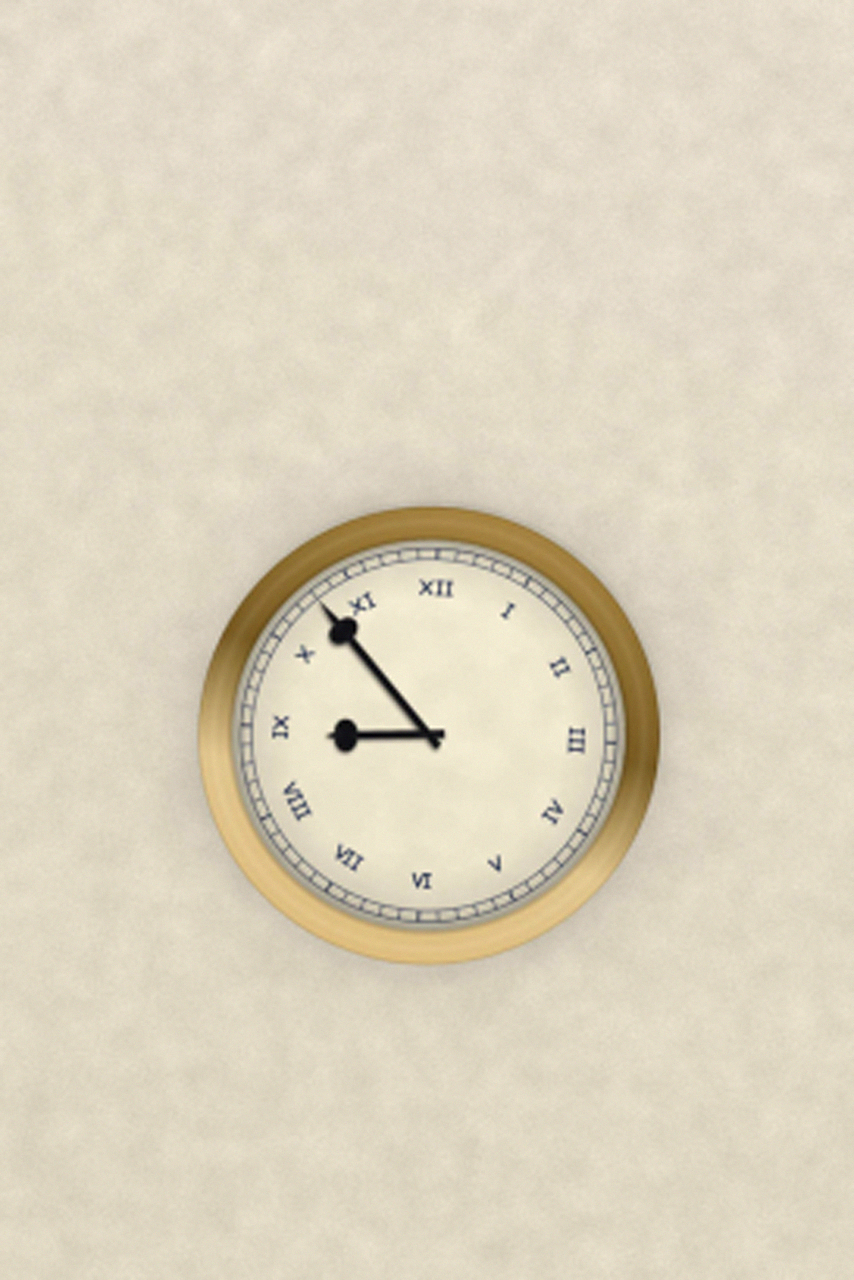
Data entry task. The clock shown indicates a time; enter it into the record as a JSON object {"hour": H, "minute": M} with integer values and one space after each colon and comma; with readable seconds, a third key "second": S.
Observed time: {"hour": 8, "minute": 53}
